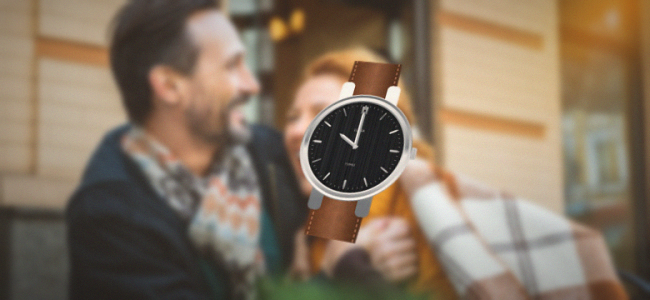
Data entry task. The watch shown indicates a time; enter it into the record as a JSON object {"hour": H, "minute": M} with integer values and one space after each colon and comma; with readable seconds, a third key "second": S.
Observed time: {"hour": 10, "minute": 0}
